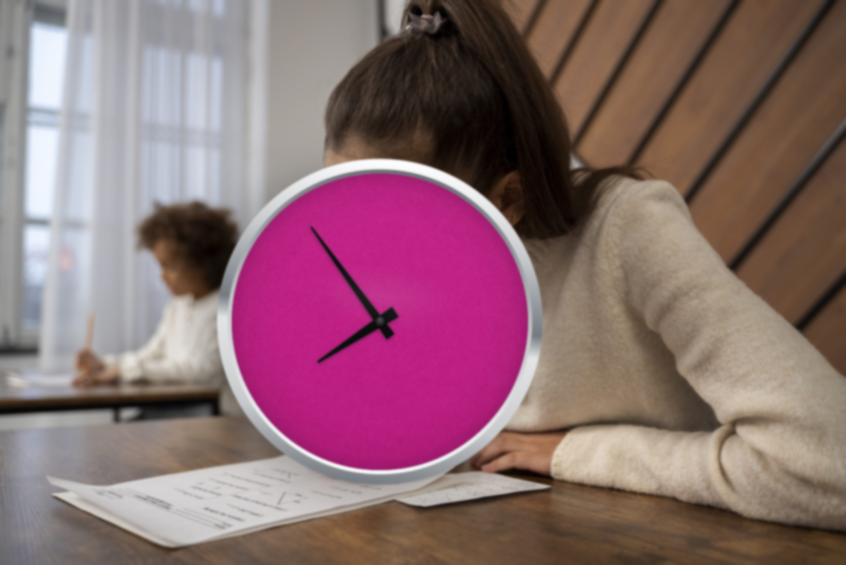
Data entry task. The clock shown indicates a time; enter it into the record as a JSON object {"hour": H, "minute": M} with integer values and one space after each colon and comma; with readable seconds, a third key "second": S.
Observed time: {"hour": 7, "minute": 54}
